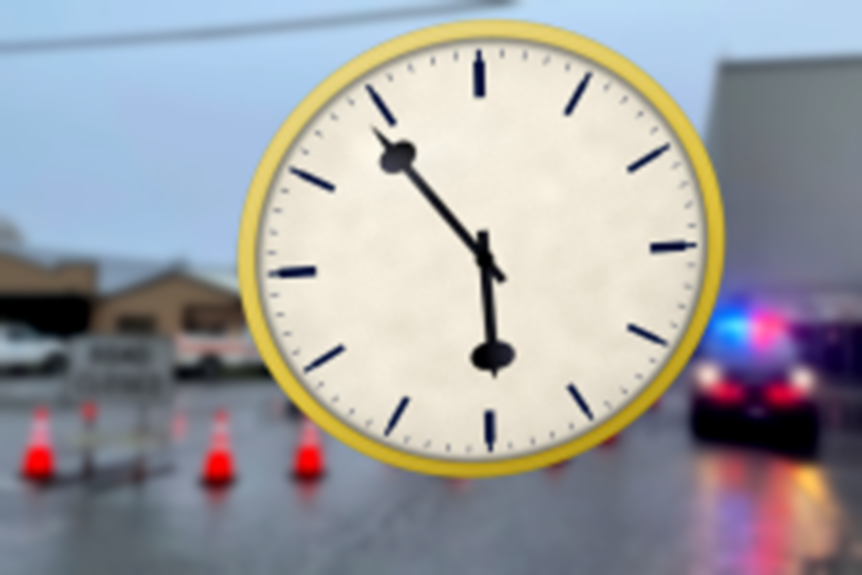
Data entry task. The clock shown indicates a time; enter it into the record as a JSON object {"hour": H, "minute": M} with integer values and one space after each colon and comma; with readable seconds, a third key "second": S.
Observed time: {"hour": 5, "minute": 54}
